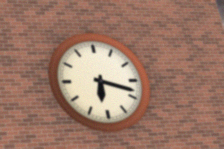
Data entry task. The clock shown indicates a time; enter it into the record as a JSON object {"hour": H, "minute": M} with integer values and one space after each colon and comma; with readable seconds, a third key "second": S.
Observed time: {"hour": 6, "minute": 18}
